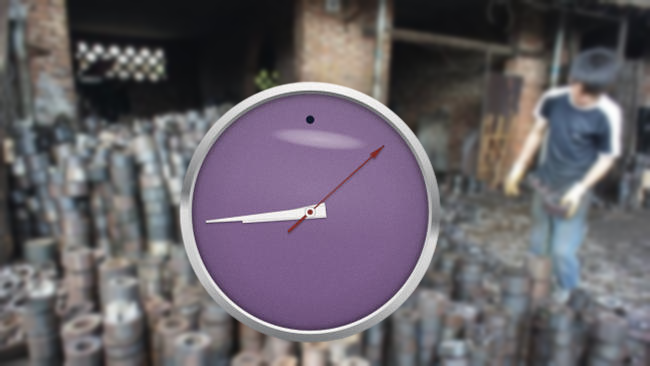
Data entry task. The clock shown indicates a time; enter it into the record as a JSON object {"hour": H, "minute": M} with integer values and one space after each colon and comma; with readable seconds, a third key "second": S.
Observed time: {"hour": 8, "minute": 44, "second": 8}
